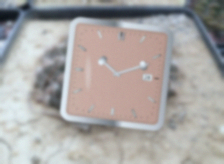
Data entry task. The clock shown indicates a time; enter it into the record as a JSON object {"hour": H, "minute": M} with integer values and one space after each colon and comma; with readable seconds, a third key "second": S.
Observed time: {"hour": 10, "minute": 11}
